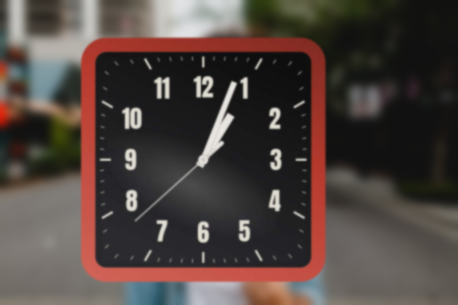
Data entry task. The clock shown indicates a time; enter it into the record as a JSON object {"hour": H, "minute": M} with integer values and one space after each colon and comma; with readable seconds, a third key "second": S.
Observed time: {"hour": 1, "minute": 3, "second": 38}
